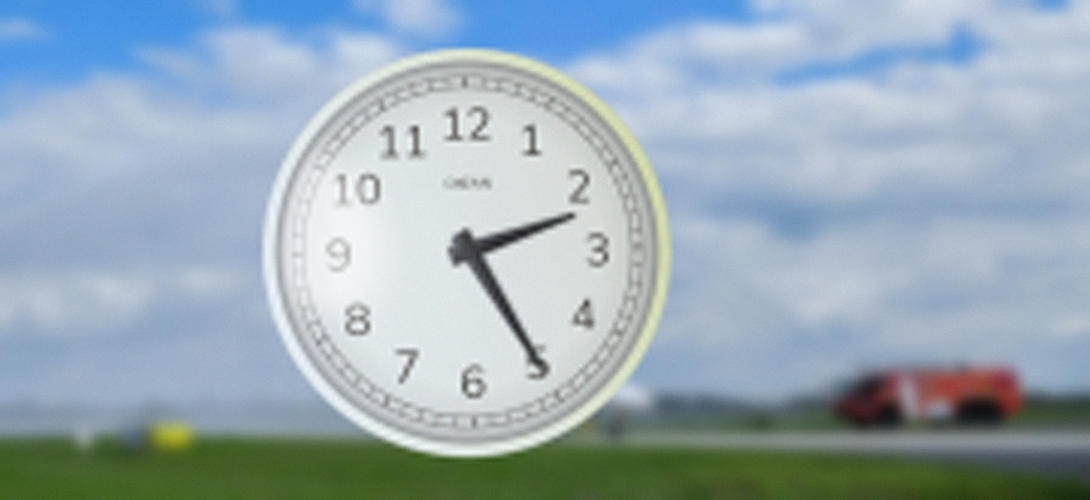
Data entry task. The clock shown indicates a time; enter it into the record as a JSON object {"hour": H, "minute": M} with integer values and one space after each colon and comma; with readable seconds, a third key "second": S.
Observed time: {"hour": 2, "minute": 25}
